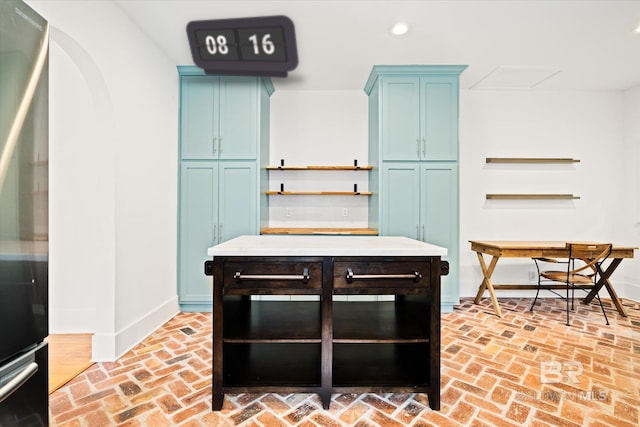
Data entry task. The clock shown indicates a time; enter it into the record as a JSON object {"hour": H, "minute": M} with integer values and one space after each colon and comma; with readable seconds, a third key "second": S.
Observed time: {"hour": 8, "minute": 16}
